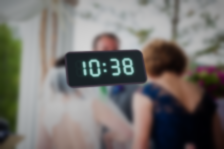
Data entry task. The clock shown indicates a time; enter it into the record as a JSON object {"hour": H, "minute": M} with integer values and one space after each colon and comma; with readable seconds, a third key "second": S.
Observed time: {"hour": 10, "minute": 38}
